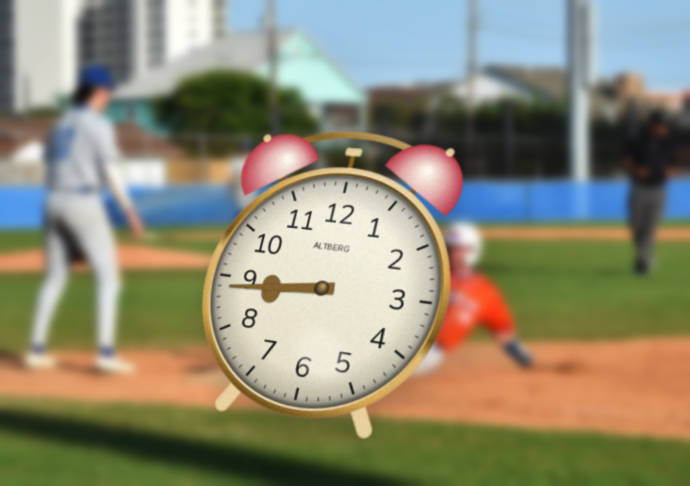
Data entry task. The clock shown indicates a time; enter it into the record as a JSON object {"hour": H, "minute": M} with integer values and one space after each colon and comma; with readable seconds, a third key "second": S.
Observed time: {"hour": 8, "minute": 44}
